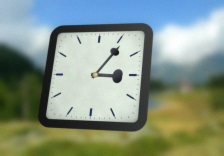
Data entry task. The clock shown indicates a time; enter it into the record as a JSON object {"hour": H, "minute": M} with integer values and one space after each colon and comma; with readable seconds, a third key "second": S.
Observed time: {"hour": 3, "minute": 6}
